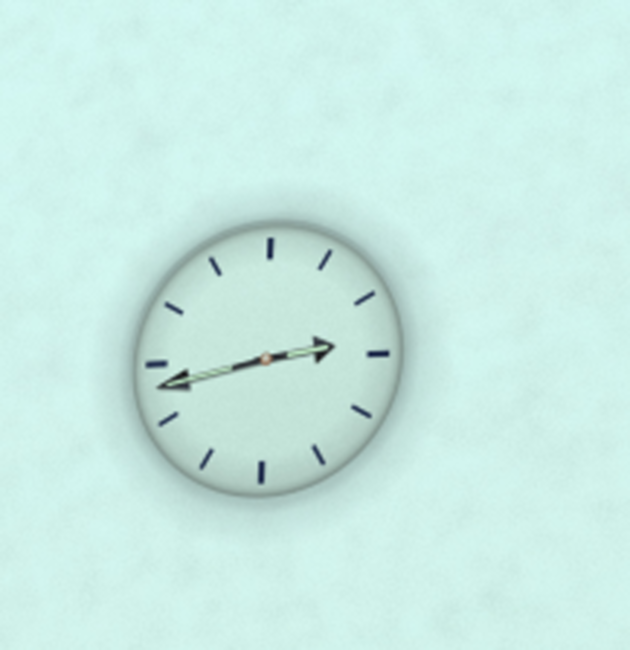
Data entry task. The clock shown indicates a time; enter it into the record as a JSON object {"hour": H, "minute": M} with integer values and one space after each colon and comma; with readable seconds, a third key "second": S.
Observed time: {"hour": 2, "minute": 43}
